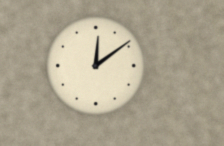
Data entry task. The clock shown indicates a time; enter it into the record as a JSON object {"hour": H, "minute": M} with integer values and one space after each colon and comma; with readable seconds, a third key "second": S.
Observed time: {"hour": 12, "minute": 9}
